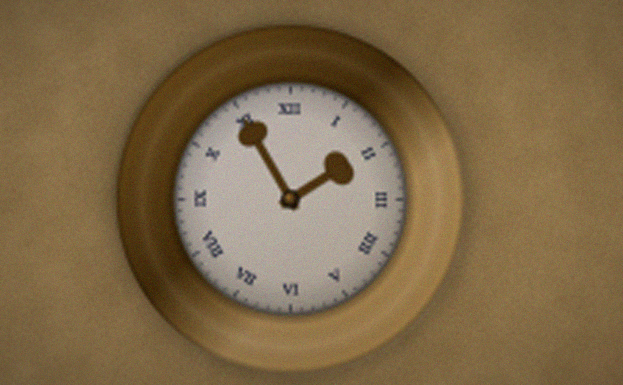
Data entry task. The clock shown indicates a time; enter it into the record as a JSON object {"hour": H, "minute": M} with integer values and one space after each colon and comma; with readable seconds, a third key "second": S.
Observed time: {"hour": 1, "minute": 55}
